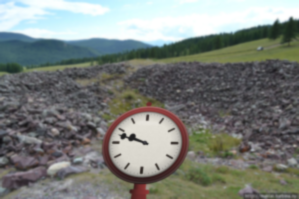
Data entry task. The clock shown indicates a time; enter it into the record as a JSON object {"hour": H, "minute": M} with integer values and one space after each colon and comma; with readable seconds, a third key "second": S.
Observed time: {"hour": 9, "minute": 48}
